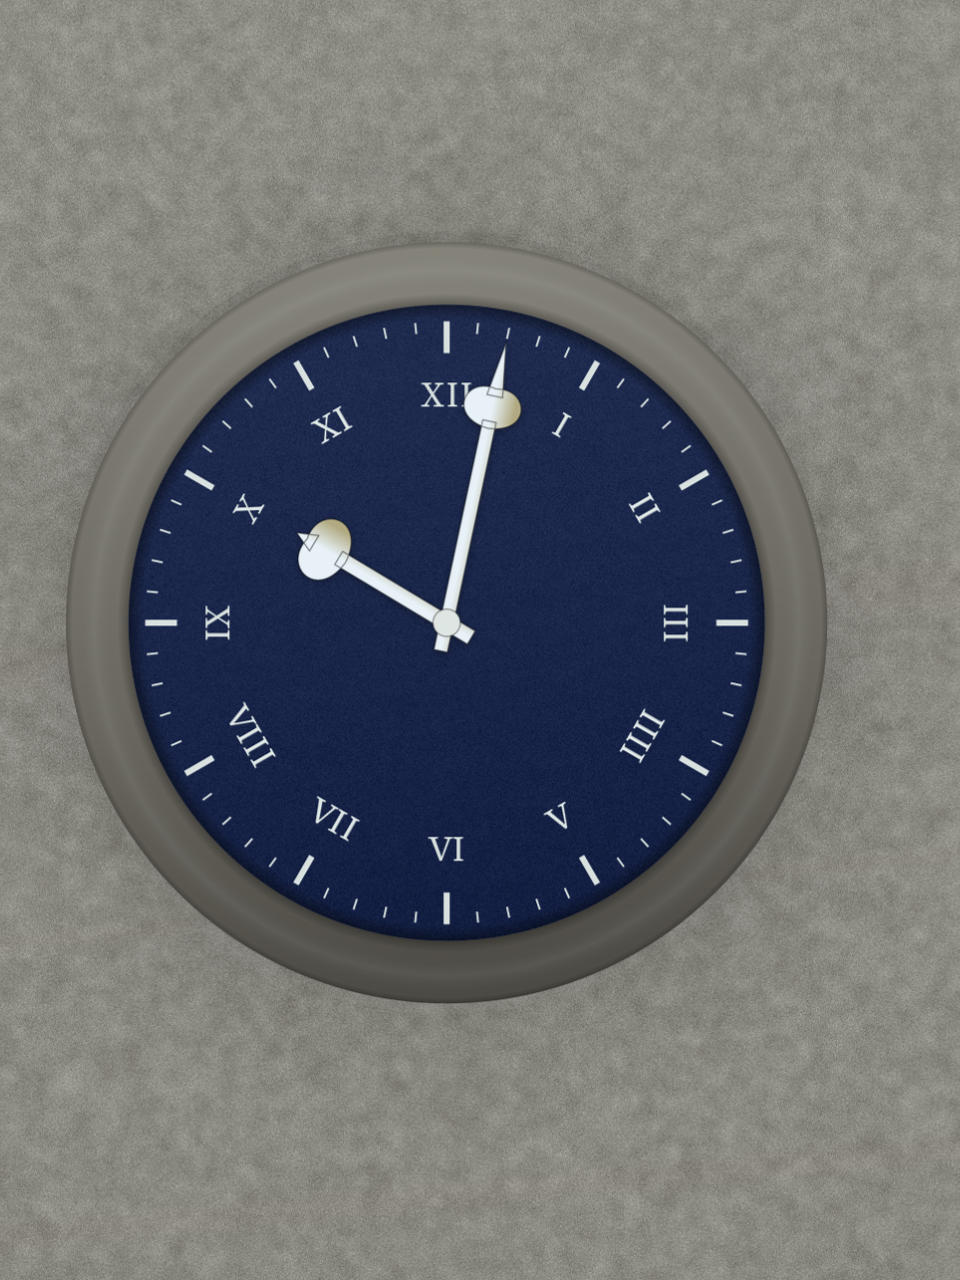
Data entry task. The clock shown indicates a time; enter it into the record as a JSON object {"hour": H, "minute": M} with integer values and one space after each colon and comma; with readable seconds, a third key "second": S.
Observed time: {"hour": 10, "minute": 2}
